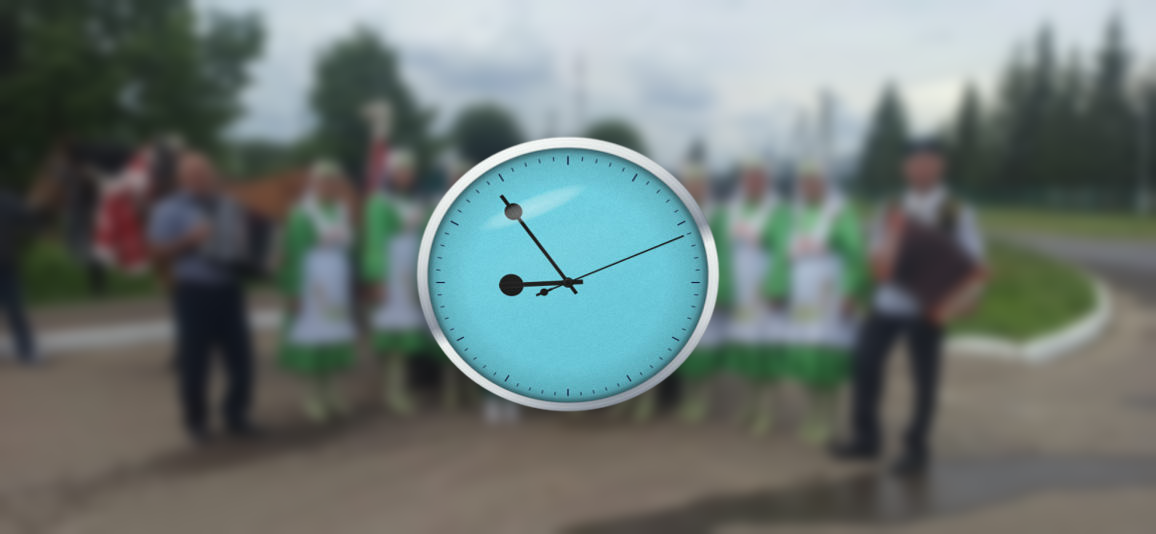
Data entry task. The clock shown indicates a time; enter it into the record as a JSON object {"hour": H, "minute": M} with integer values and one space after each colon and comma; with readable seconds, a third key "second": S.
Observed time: {"hour": 8, "minute": 54, "second": 11}
